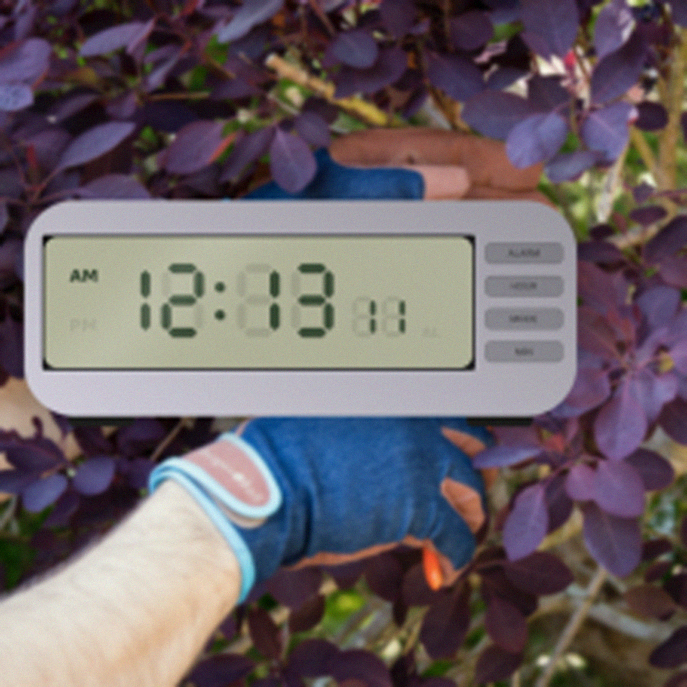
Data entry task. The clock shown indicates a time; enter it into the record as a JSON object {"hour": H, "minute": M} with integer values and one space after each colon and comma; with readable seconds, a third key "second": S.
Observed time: {"hour": 12, "minute": 13, "second": 11}
